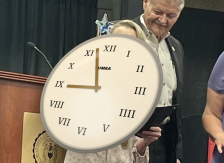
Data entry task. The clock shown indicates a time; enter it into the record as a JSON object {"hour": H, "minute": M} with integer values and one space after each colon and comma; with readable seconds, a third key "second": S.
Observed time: {"hour": 8, "minute": 57}
